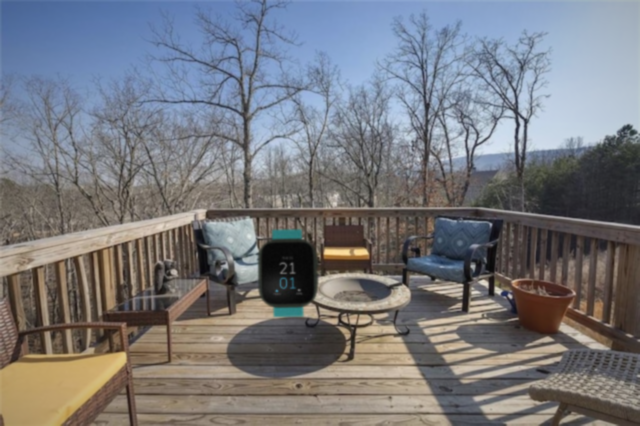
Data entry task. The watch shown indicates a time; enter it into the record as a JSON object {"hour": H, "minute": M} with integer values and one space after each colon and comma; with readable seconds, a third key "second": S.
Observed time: {"hour": 21, "minute": 1}
